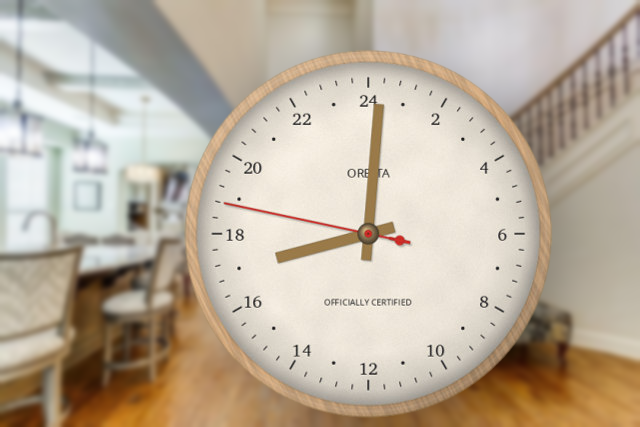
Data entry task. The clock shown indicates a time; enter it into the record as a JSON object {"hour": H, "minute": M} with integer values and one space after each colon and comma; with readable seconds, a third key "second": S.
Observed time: {"hour": 17, "minute": 0, "second": 47}
